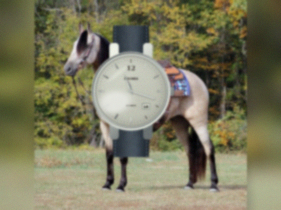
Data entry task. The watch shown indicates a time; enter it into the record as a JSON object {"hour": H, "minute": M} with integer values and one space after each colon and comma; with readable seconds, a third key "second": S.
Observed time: {"hour": 11, "minute": 18}
